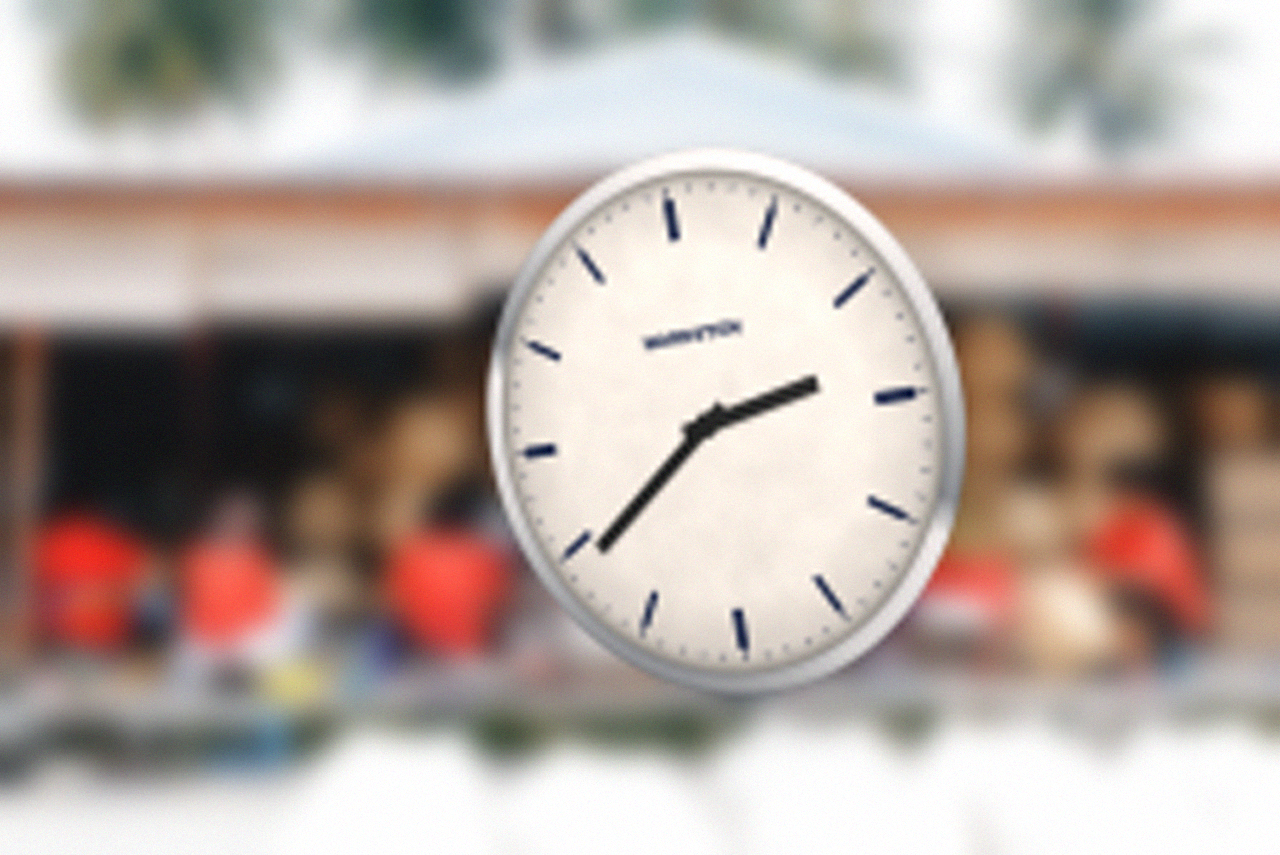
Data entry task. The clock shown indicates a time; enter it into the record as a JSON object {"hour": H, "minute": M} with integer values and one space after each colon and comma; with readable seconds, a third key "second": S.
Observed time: {"hour": 2, "minute": 39}
